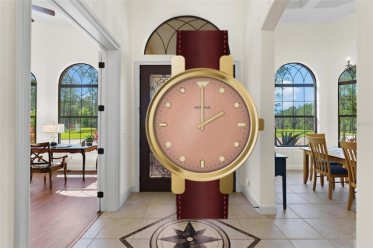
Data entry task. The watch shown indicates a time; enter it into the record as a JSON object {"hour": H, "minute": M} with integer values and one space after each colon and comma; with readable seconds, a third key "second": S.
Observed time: {"hour": 2, "minute": 0}
